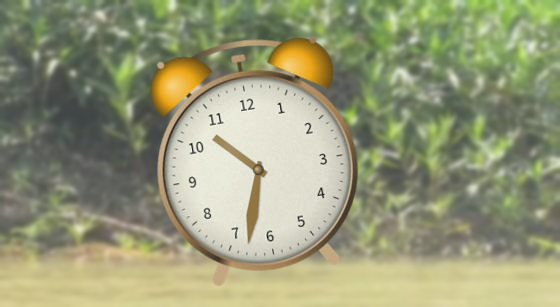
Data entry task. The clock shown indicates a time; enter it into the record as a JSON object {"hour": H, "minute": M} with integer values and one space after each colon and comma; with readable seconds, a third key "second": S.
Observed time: {"hour": 10, "minute": 33}
